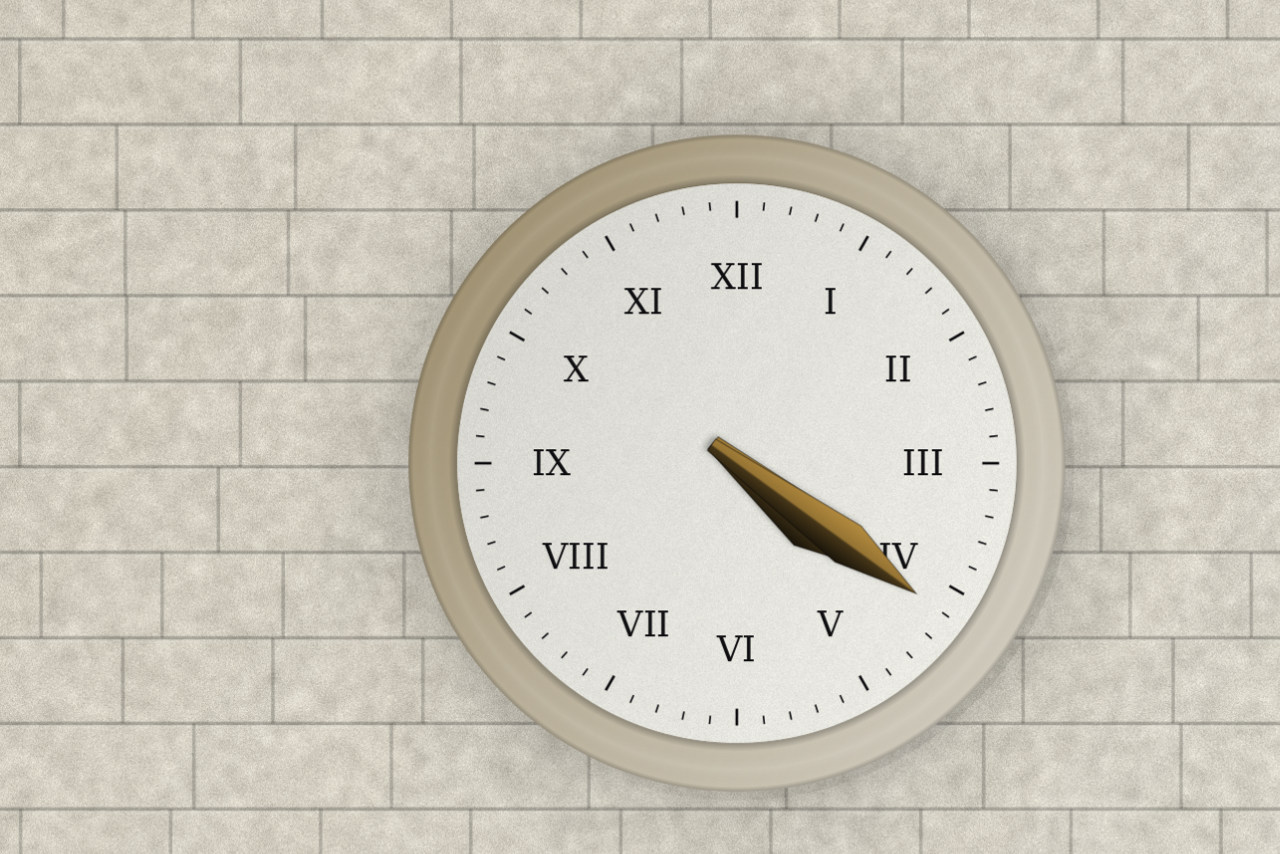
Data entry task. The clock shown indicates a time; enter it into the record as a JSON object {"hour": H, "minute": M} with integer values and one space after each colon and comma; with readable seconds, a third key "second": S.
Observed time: {"hour": 4, "minute": 21}
